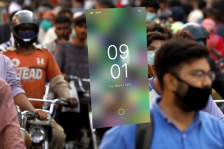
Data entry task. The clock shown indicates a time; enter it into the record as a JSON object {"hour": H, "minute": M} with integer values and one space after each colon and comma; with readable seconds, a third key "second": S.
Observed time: {"hour": 9, "minute": 1}
